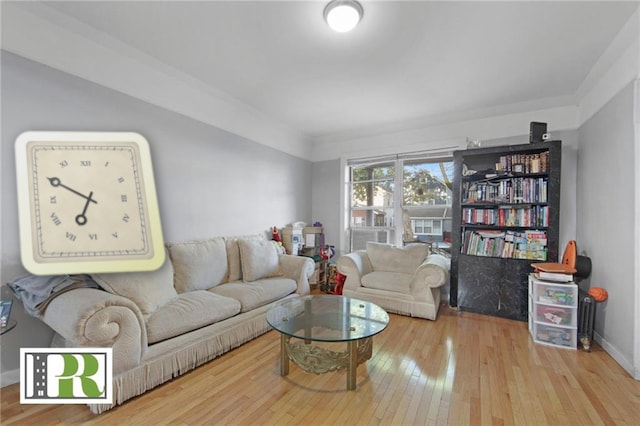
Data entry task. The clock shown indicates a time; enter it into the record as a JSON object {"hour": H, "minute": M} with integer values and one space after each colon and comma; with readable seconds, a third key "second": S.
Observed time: {"hour": 6, "minute": 50}
